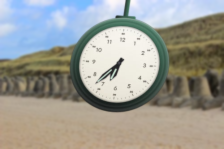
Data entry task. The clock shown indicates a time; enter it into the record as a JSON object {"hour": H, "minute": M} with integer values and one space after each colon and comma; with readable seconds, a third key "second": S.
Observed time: {"hour": 6, "minute": 37}
